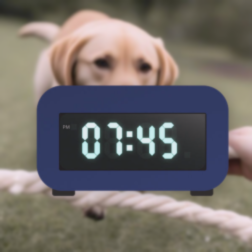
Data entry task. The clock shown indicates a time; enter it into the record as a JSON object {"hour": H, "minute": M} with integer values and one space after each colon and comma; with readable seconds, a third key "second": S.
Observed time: {"hour": 7, "minute": 45}
